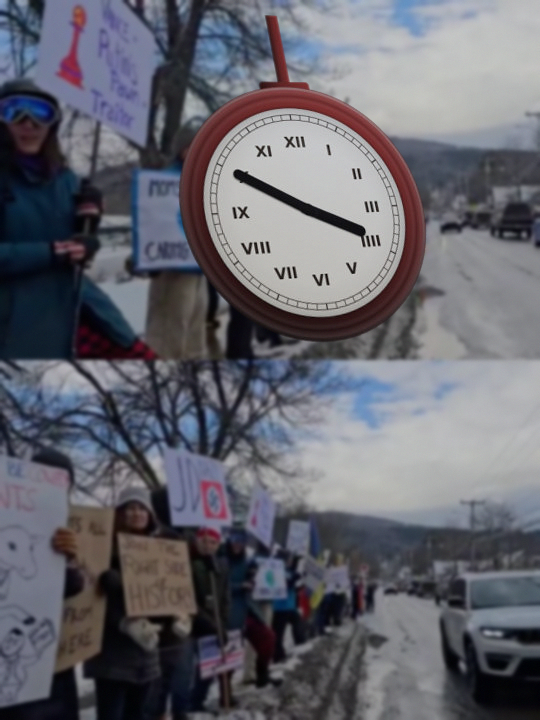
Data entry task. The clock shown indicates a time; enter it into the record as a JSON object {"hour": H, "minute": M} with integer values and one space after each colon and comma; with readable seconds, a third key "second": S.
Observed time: {"hour": 3, "minute": 50}
